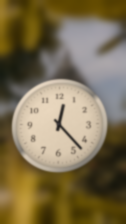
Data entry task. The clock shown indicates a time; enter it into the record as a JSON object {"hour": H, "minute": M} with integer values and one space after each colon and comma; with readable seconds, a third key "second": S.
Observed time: {"hour": 12, "minute": 23}
